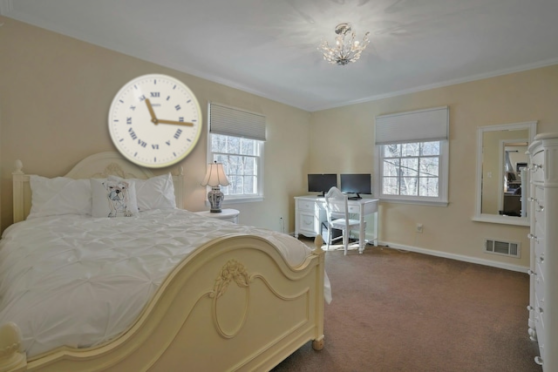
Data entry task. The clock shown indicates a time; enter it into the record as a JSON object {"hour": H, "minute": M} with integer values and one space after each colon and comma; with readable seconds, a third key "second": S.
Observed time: {"hour": 11, "minute": 16}
